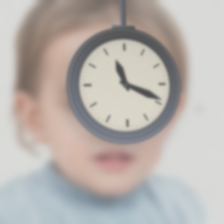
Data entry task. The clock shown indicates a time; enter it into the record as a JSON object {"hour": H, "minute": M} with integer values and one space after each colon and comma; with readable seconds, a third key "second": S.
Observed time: {"hour": 11, "minute": 19}
